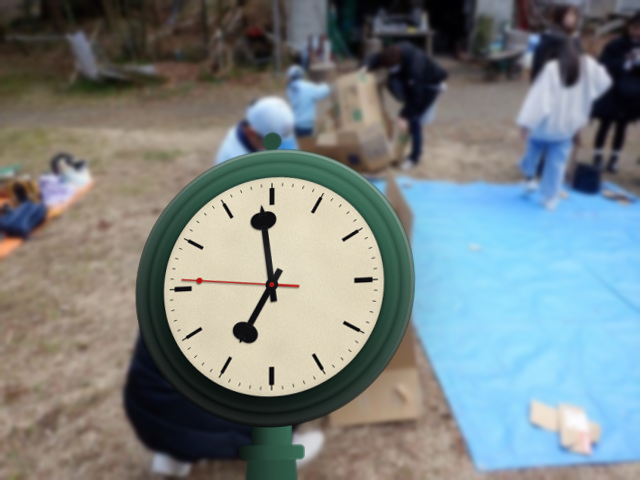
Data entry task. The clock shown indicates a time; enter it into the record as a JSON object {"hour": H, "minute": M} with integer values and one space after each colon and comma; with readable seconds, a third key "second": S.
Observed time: {"hour": 6, "minute": 58, "second": 46}
